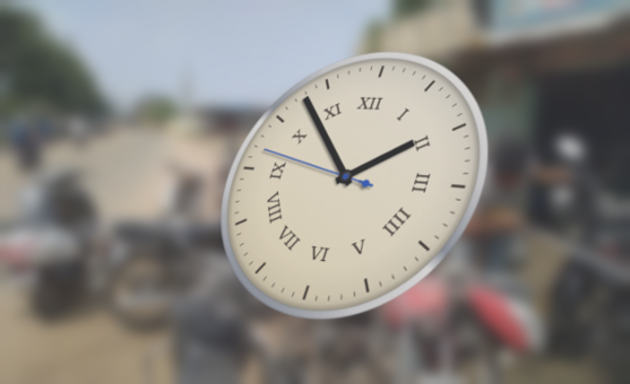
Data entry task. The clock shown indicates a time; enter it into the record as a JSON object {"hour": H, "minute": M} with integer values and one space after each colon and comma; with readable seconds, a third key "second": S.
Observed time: {"hour": 1, "minute": 52, "second": 47}
